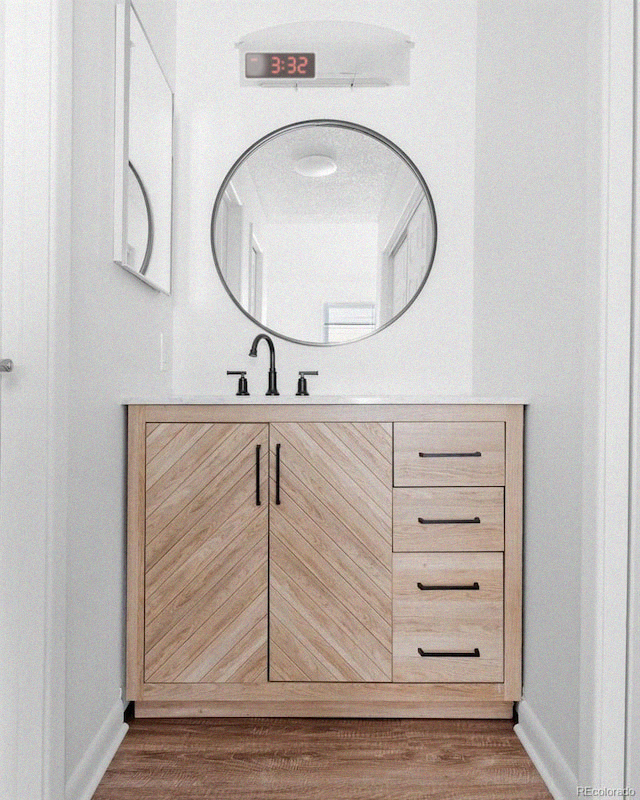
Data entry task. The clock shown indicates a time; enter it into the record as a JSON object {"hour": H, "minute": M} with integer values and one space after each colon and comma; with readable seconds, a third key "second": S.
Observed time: {"hour": 3, "minute": 32}
